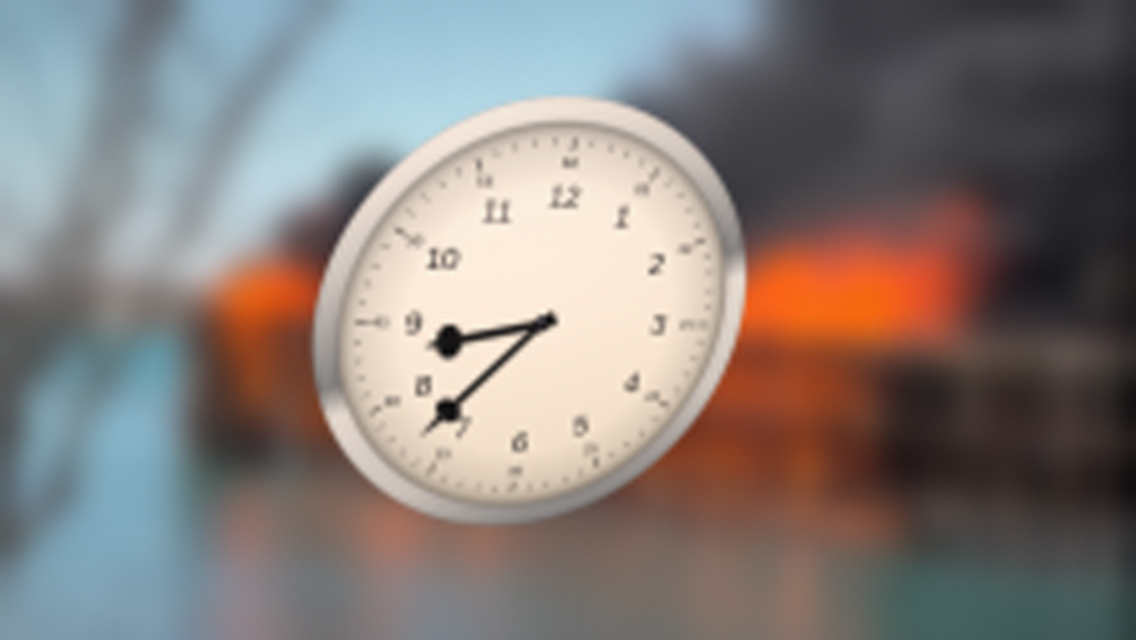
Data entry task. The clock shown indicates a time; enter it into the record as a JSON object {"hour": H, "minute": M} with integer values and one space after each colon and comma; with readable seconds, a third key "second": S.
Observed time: {"hour": 8, "minute": 37}
